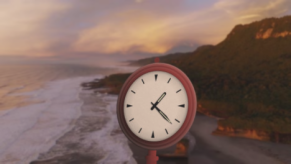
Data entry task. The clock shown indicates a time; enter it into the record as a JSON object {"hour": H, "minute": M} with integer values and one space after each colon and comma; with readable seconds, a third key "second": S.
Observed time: {"hour": 1, "minute": 22}
